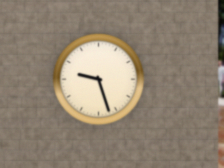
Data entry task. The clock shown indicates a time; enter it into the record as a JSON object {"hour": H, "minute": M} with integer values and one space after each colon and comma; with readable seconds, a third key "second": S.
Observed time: {"hour": 9, "minute": 27}
